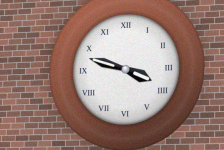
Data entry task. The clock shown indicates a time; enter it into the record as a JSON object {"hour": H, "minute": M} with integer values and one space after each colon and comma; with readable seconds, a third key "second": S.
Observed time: {"hour": 3, "minute": 48}
